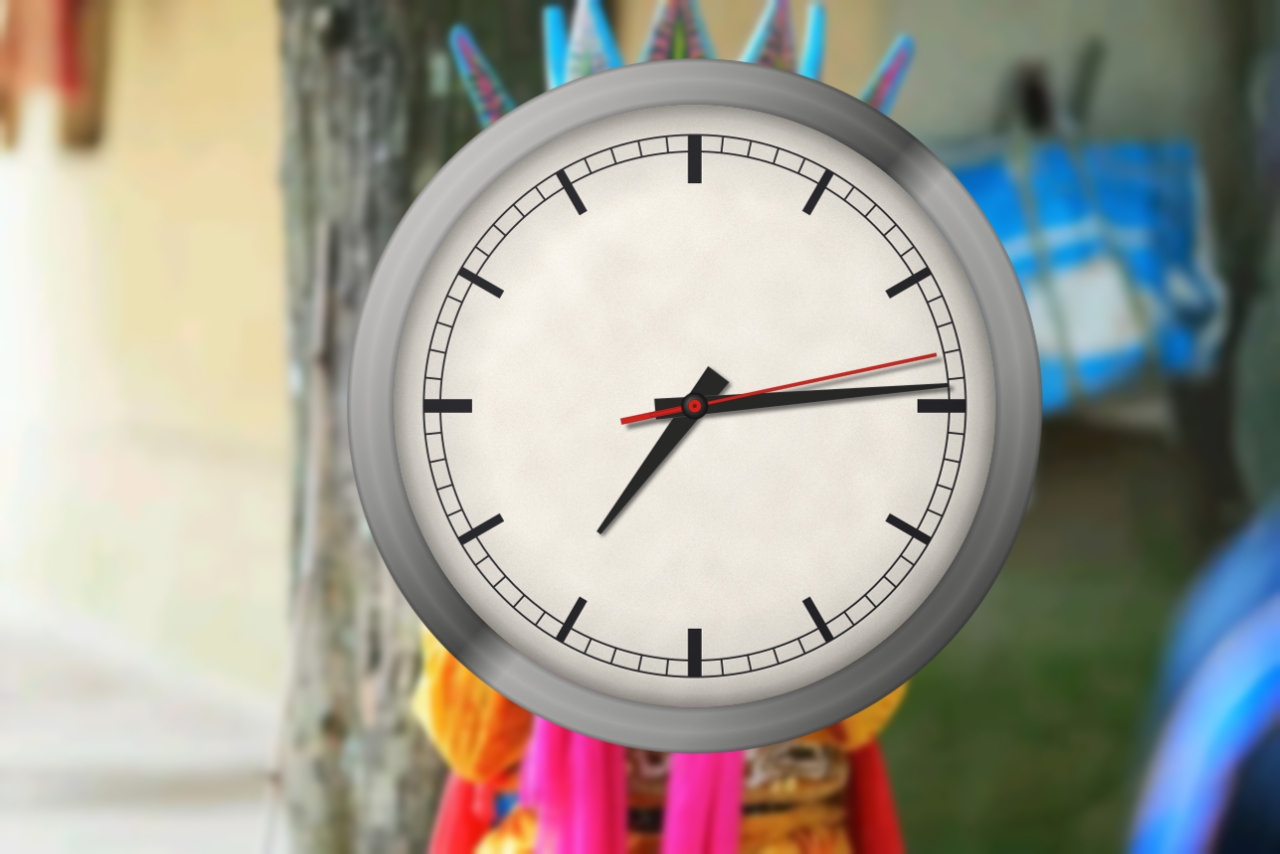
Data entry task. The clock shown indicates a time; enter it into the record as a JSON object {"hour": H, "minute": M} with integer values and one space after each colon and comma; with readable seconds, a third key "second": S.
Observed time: {"hour": 7, "minute": 14, "second": 13}
